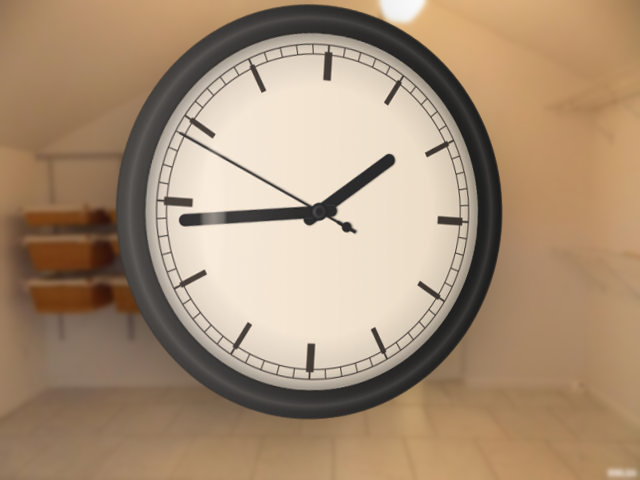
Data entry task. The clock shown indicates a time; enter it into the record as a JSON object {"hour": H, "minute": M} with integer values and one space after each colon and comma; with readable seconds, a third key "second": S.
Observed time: {"hour": 1, "minute": 43, "second": 49}
